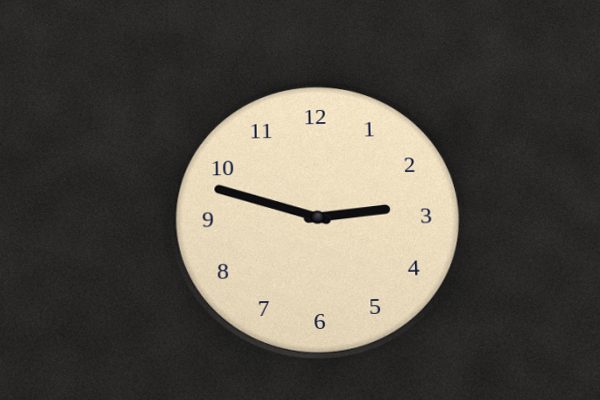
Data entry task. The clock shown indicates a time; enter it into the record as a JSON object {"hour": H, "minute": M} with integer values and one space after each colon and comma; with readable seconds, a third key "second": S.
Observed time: {"hour": 2, "minute": 48}
